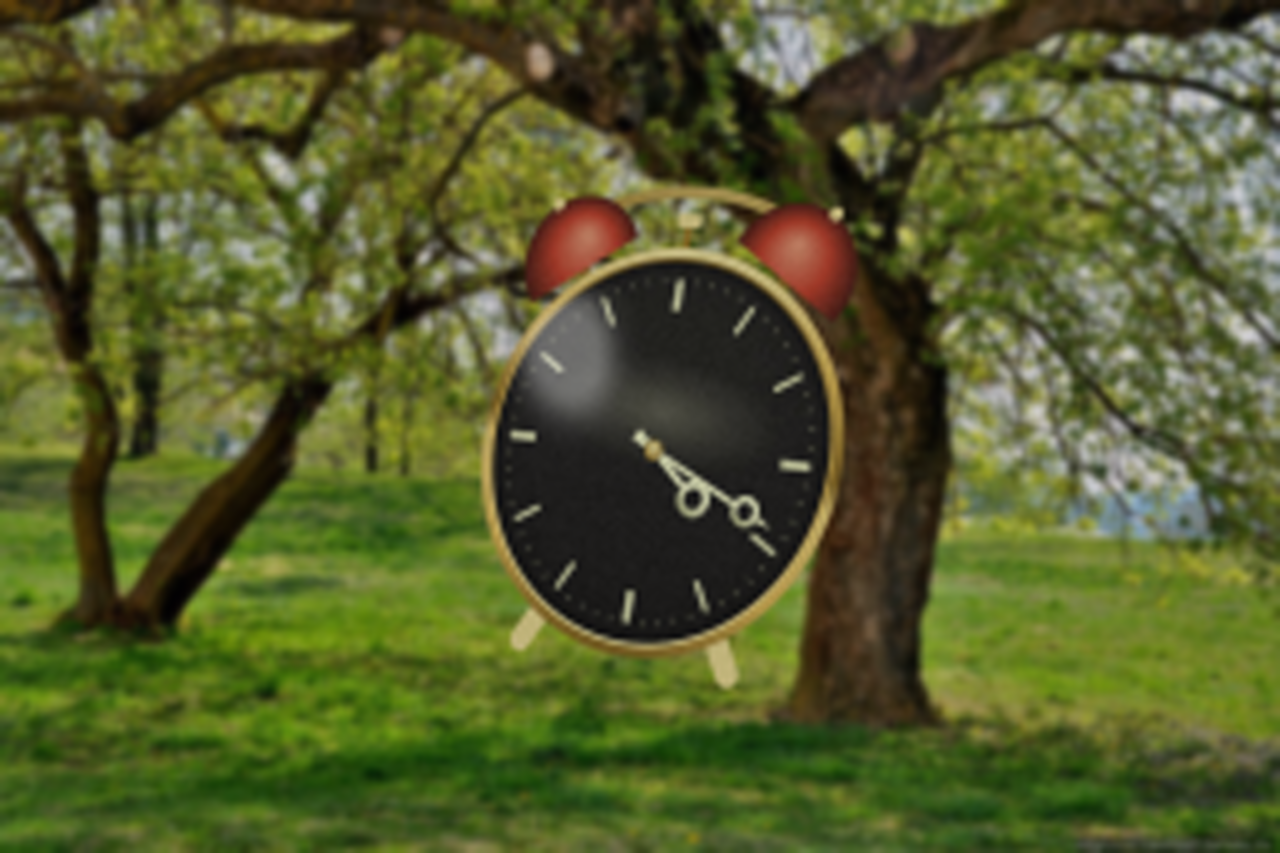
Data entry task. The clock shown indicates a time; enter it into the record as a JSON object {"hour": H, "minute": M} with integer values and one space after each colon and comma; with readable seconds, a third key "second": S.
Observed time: {"hour": 4, "minute": 19}
